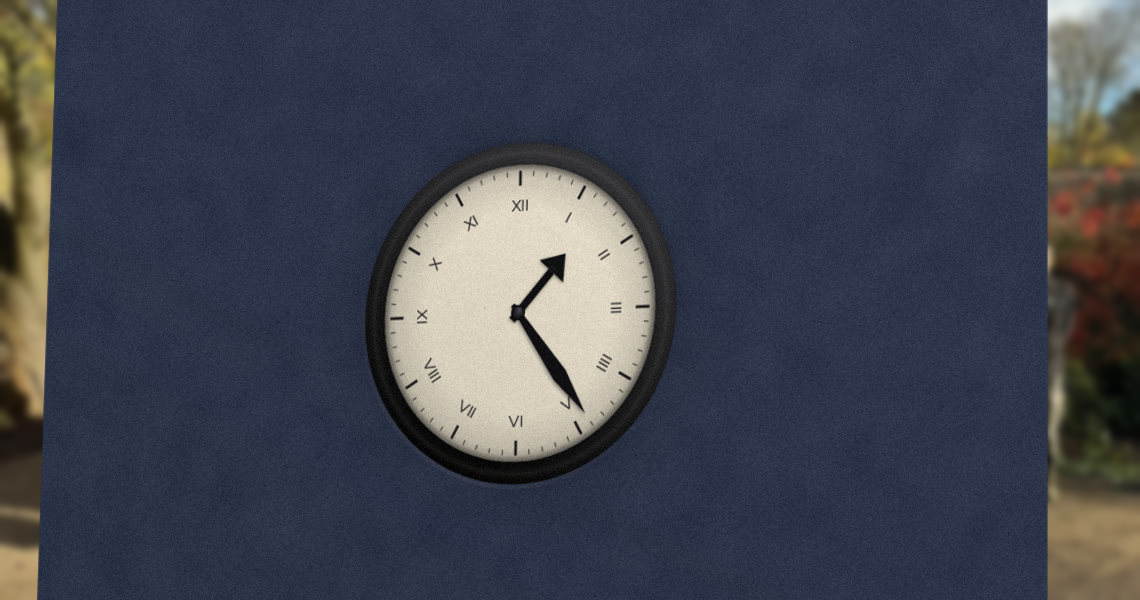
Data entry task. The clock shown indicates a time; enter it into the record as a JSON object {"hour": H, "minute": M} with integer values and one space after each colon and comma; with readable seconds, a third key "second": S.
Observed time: {"hour": 1, "minute": 24}
